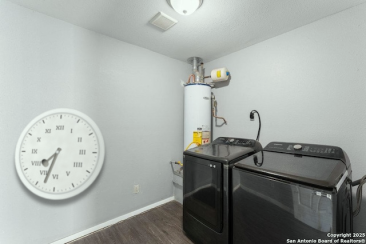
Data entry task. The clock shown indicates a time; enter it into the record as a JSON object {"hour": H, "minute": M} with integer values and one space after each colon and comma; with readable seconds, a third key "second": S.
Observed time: {"hour": 7, "minute": 33}
